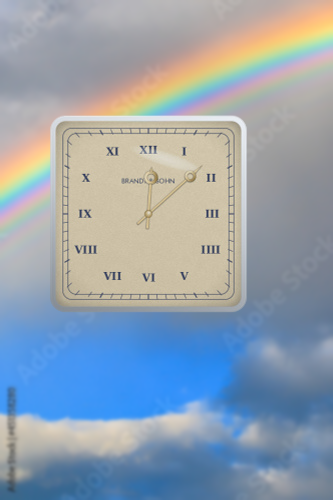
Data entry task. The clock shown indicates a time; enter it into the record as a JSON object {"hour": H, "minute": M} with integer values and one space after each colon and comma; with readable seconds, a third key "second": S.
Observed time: {"hour": 12, "minute": 8}
